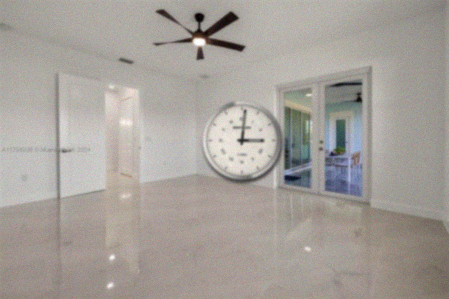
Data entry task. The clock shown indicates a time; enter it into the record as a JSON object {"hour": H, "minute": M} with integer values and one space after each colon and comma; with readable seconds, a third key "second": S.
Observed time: {"hour": 3, "minute": 1}
